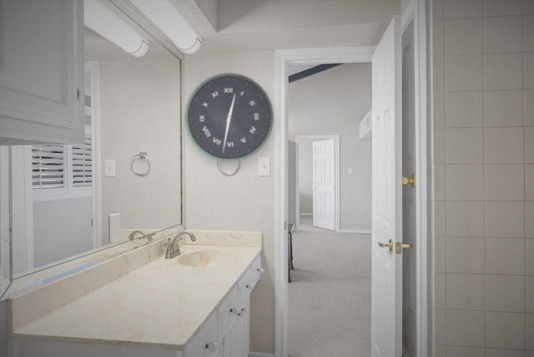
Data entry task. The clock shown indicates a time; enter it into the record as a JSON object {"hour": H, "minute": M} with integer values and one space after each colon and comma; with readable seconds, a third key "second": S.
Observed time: {"hour": 12, "minute": 32}
